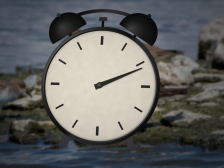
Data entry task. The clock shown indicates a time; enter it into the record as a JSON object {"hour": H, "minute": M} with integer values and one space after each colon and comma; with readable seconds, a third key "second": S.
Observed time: {"hour": 2, "minute": 11}
